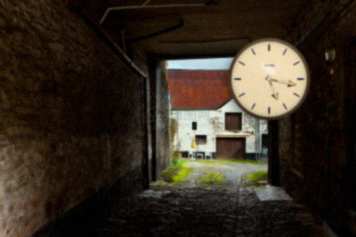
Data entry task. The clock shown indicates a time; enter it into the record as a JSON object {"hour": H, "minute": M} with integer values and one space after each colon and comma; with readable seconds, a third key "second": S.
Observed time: {"hour": 5, "minute": 17}
